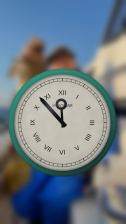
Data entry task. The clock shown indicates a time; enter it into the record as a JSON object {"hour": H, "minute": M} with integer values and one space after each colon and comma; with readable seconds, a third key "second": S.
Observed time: {"hour": 11, "minute": 53}
